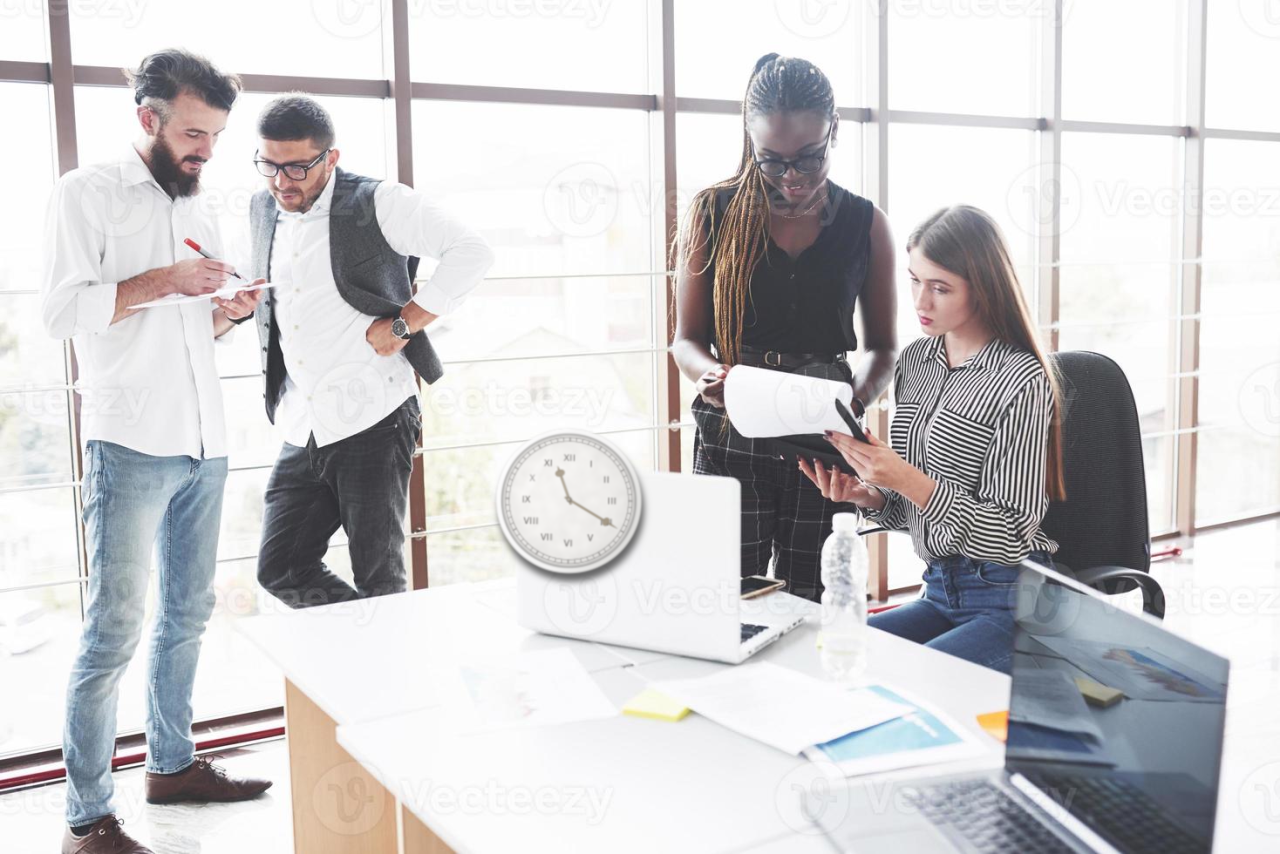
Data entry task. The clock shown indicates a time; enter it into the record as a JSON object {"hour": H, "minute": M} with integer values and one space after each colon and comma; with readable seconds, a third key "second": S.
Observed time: {"hour": 11, "minute": 20}
